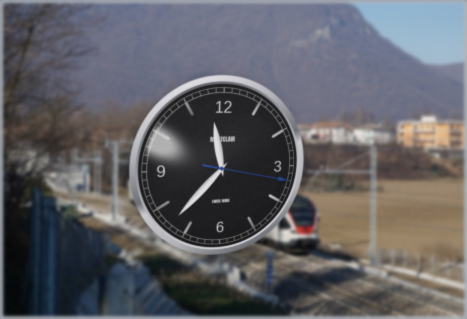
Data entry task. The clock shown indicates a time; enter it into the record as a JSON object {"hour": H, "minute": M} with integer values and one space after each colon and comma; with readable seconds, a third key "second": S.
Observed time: {"hour": 11, "minute": 37, "second": 17}
